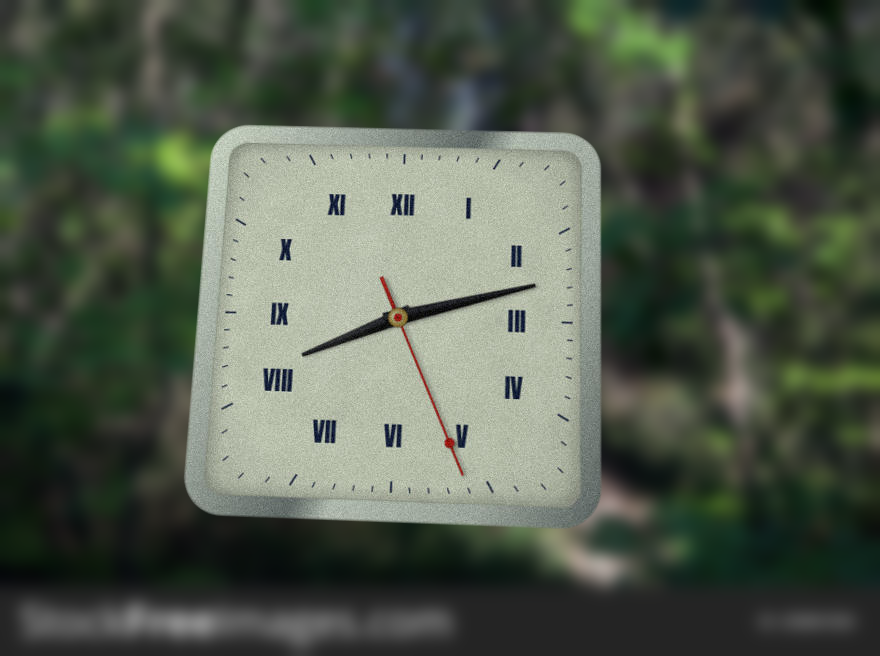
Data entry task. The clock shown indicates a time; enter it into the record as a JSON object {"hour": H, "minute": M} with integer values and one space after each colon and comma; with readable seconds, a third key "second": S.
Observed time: {"hour": 8, "minute": 12, "second": 26}
